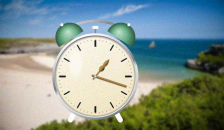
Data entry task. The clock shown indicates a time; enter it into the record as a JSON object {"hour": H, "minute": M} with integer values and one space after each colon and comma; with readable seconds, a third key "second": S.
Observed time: {"hour": 1, "minute": 18}
